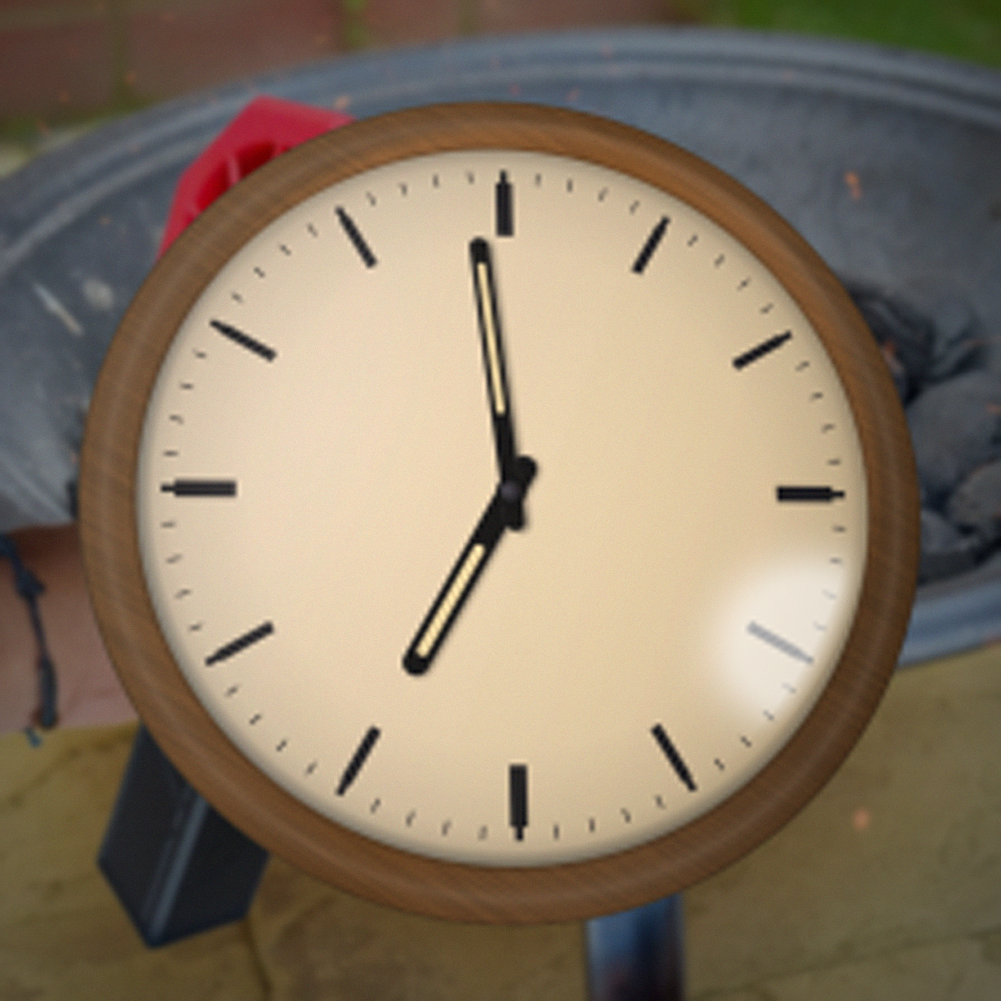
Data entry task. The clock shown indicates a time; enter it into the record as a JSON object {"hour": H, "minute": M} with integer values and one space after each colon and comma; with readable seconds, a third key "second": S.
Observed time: {"hour": 6, "minute": 59}
